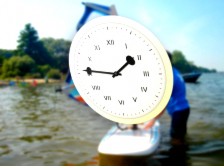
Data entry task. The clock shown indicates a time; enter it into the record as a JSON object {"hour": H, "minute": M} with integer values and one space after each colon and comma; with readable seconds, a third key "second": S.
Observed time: {"hour": 1, "minute": 46}
